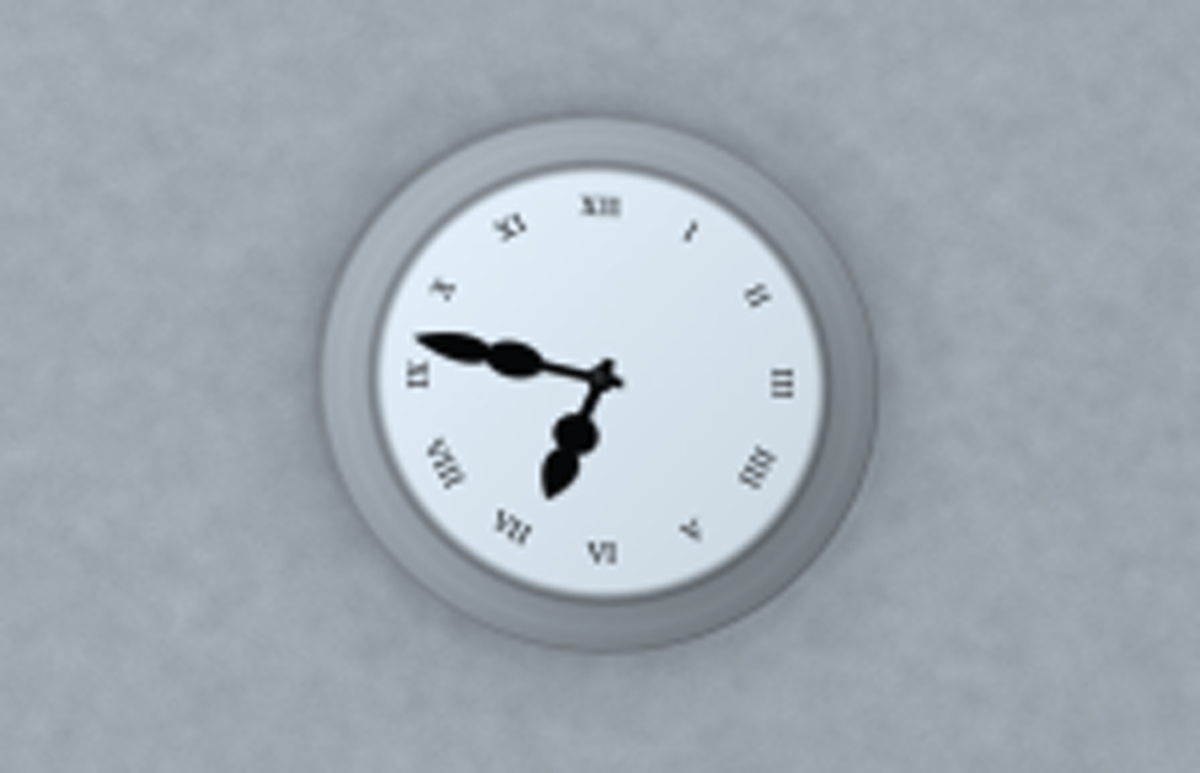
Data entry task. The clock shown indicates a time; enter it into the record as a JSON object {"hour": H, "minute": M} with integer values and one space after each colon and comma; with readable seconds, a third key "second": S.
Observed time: {"hour": 6, "minute": 47}
